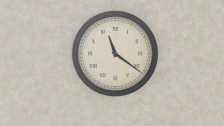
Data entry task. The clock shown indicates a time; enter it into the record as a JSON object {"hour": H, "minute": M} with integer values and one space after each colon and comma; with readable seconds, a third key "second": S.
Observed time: {"hour": 11, "minute": 21}
